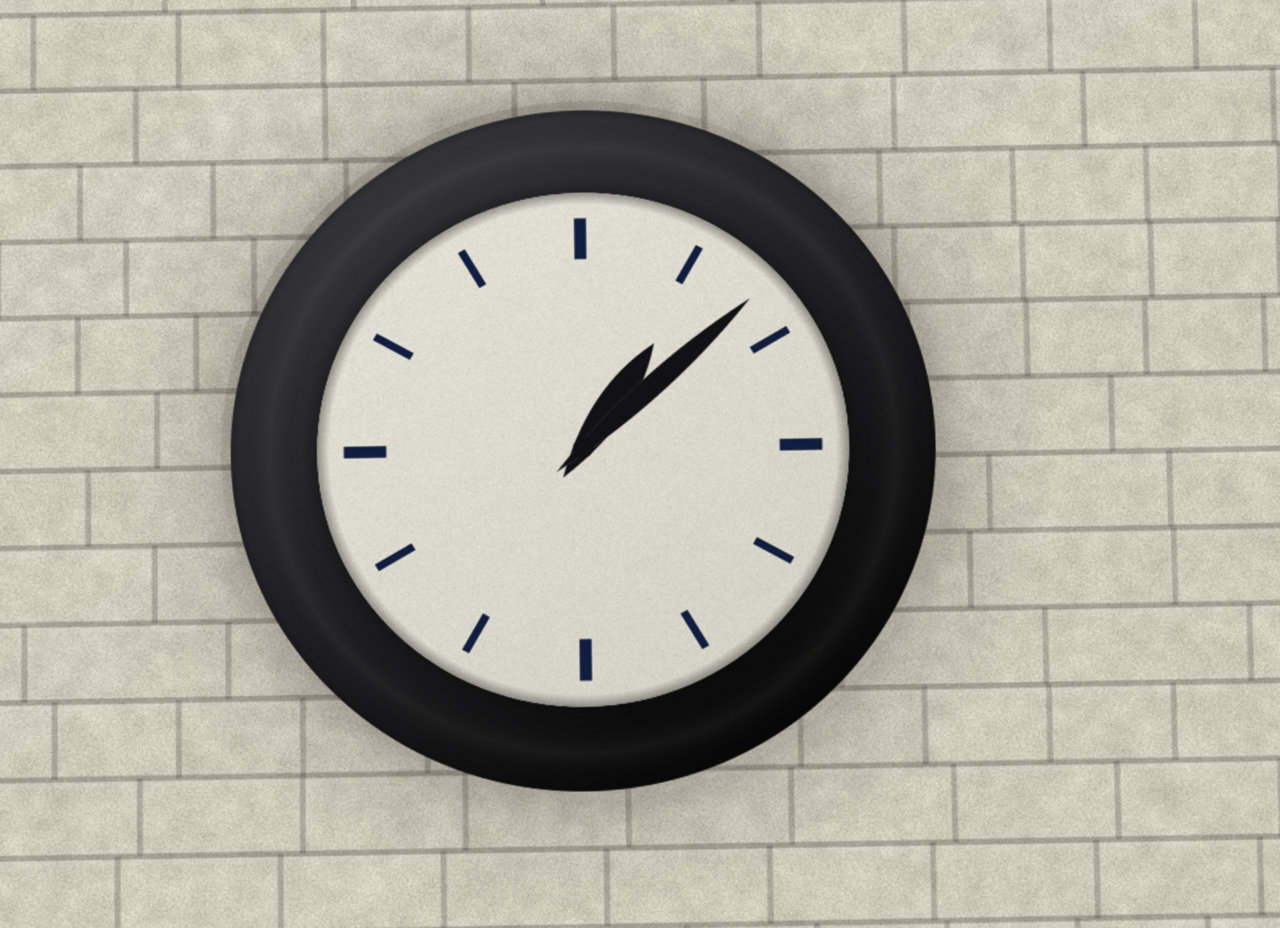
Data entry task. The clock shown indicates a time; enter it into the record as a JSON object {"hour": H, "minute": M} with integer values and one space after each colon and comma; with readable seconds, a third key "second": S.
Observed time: {"hour": 1, "minute": 8}
